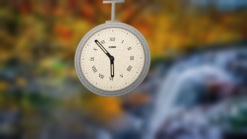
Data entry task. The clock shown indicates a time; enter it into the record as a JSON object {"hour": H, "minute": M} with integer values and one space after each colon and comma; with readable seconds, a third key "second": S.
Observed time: {"hour": 5, "minute": 53}
